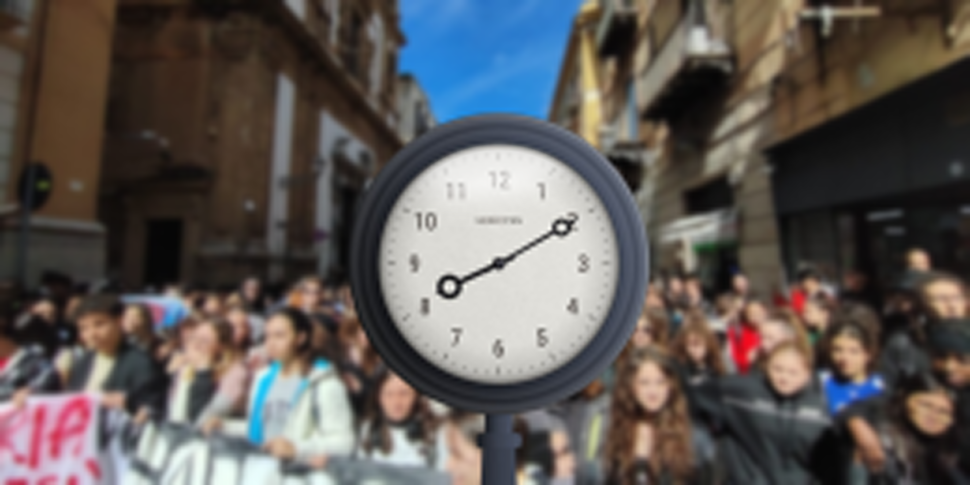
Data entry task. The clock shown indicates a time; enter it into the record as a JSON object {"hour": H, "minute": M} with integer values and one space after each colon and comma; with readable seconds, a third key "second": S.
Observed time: {"hour": 8, "minute": 10}
